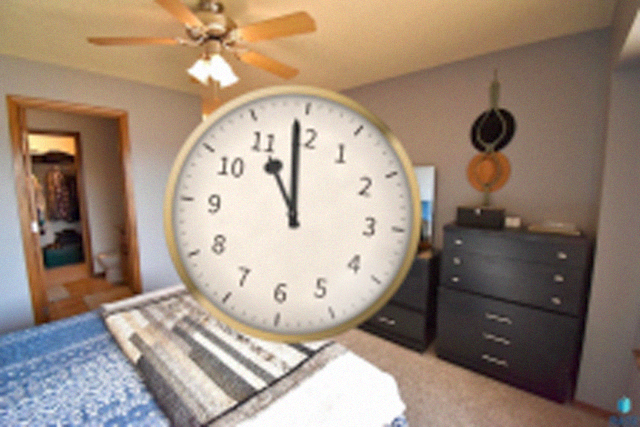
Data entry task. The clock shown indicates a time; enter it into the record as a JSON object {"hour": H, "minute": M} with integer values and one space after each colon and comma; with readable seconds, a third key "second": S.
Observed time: {"hour": 10, "minute": 59}
